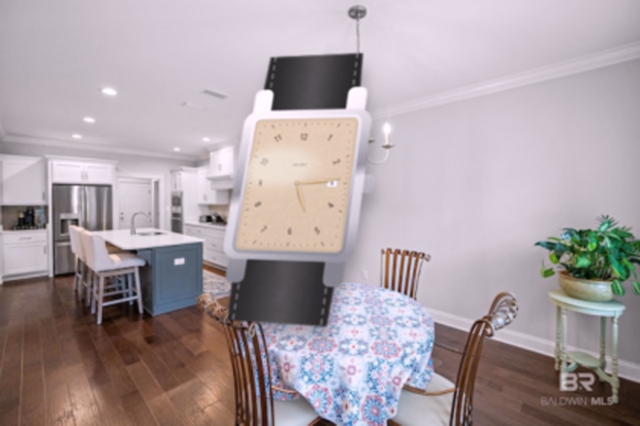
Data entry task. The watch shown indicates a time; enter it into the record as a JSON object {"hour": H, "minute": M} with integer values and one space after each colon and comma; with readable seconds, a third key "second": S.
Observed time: {"hour": 5, "minute": 14}
